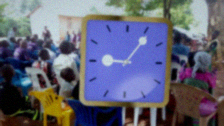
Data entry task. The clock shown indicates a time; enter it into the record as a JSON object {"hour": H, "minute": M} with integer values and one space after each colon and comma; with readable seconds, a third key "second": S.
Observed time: {"hour": 9, "minute": 6}
